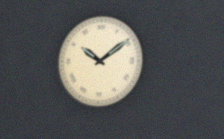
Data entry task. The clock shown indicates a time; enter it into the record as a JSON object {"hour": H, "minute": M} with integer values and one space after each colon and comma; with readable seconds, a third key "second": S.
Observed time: {"hour": 10, "minute": 9}
